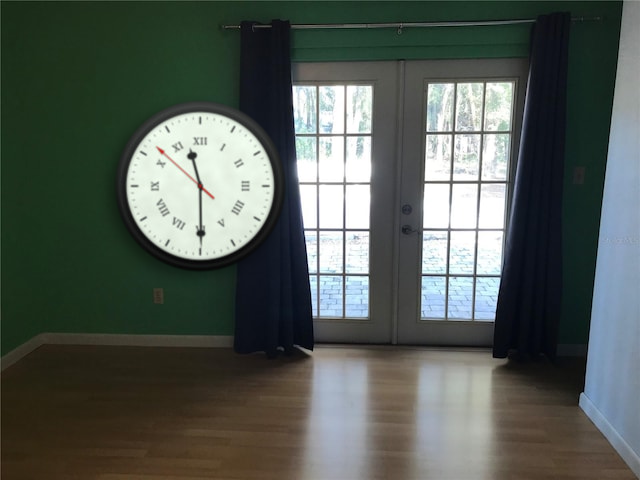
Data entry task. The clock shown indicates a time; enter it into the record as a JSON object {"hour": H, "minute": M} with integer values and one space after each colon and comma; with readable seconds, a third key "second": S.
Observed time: {"hour": 11, "minute": 29, "second": 52}
